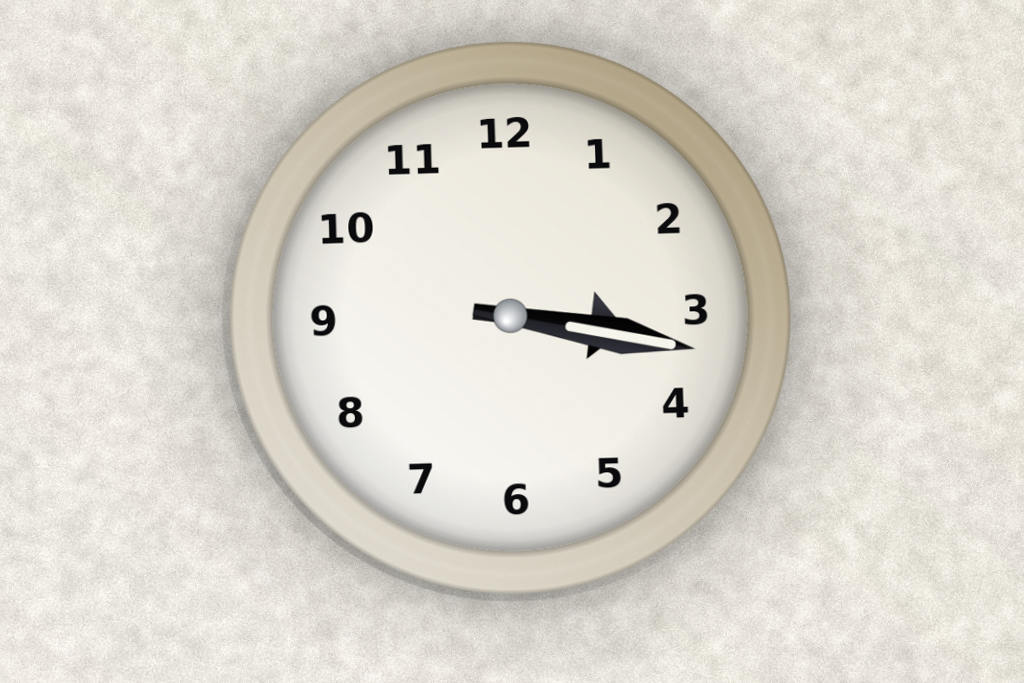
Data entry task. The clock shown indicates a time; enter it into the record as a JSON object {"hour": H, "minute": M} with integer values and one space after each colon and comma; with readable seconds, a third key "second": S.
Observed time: {"hour": 3, "minute": 17}
